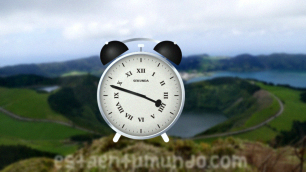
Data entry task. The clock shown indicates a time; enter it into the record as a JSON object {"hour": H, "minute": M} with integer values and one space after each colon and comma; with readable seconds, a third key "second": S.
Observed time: {"hour": 3, "minute": 48}
